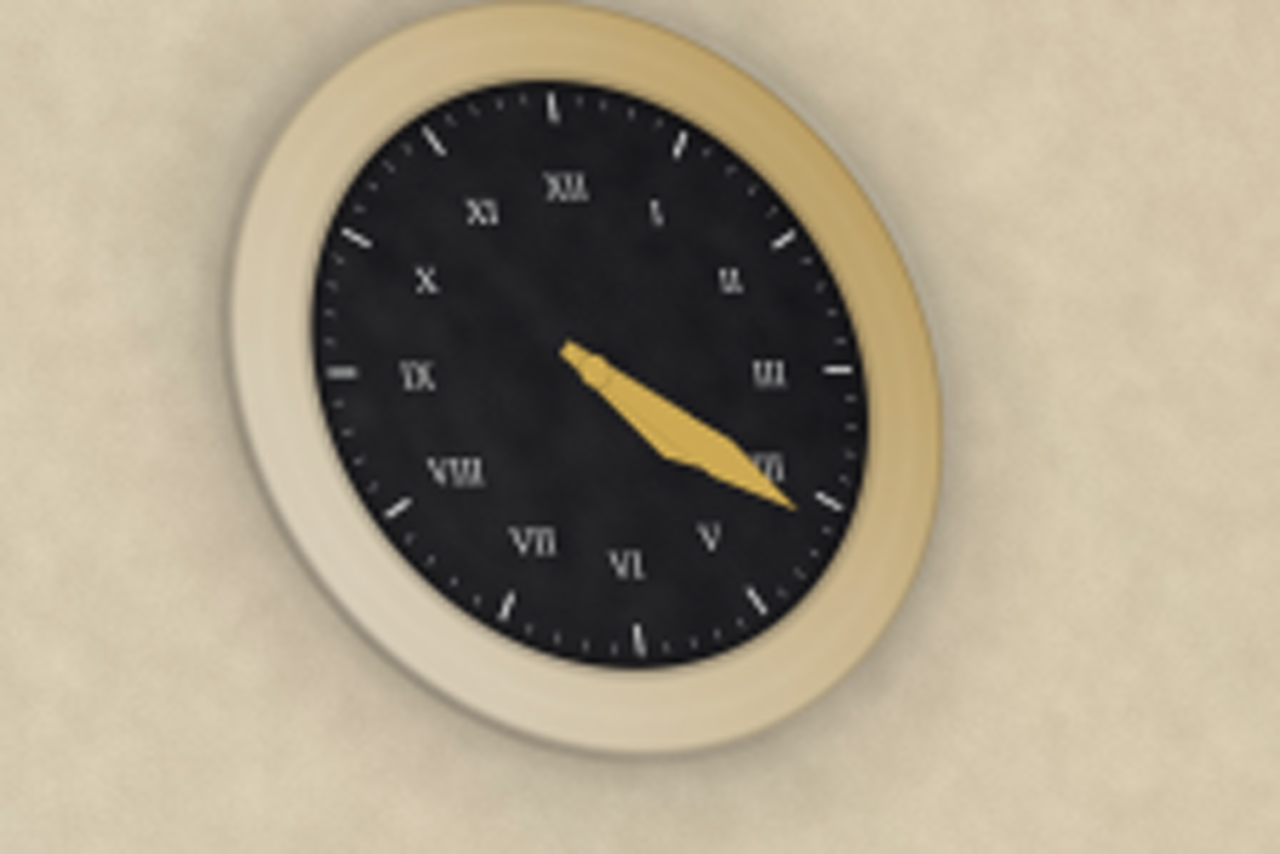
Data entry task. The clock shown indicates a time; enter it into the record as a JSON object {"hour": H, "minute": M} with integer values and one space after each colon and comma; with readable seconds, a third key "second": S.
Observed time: {"hour": 4, "minute": 21}
